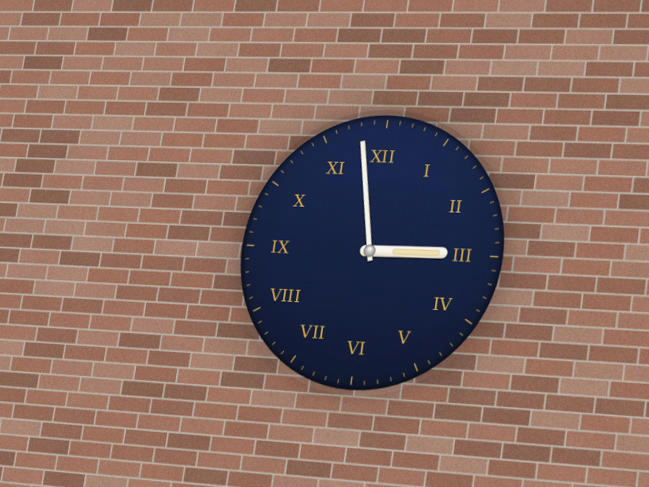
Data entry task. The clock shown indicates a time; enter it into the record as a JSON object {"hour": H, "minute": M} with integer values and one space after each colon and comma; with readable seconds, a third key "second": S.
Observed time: {"hour": 2, "minute": 58}
